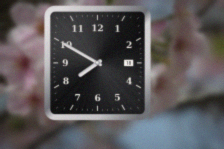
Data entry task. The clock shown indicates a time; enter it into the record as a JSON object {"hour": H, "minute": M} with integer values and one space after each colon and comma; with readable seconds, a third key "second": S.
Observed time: {"hour": 7, "minute": 50}
